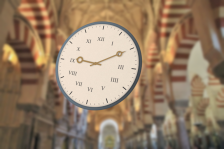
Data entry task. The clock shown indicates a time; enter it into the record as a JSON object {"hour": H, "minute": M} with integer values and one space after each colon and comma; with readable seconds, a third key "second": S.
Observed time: {"hour": 9, "minute": 10}
